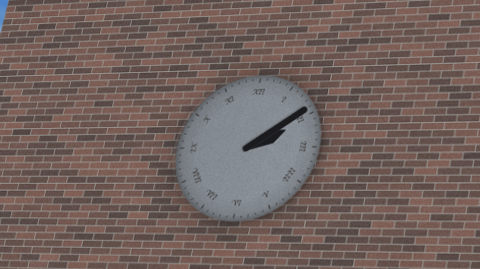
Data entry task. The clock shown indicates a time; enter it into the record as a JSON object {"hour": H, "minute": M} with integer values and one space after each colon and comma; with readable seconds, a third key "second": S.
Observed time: {"hour": 2, "minute": 9}
